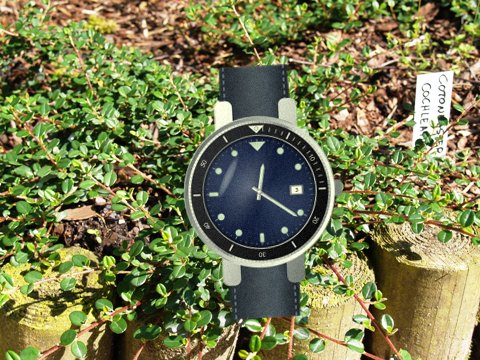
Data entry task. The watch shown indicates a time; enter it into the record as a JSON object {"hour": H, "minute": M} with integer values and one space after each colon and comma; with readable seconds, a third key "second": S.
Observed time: {"hour": 12, "minute": 21}
